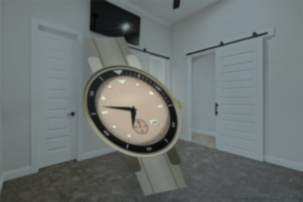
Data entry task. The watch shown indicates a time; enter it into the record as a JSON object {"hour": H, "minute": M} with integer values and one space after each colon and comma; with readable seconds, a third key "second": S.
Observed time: {"hour": 6, "minute": 47}
